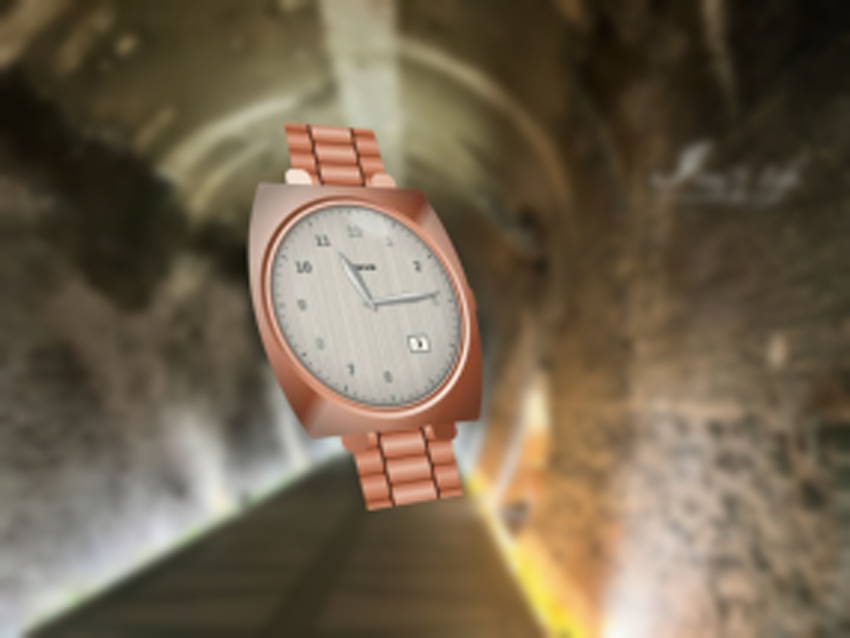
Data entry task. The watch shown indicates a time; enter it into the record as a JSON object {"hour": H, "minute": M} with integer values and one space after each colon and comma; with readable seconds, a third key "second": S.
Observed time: {"hour": 11, "minute": 14}
